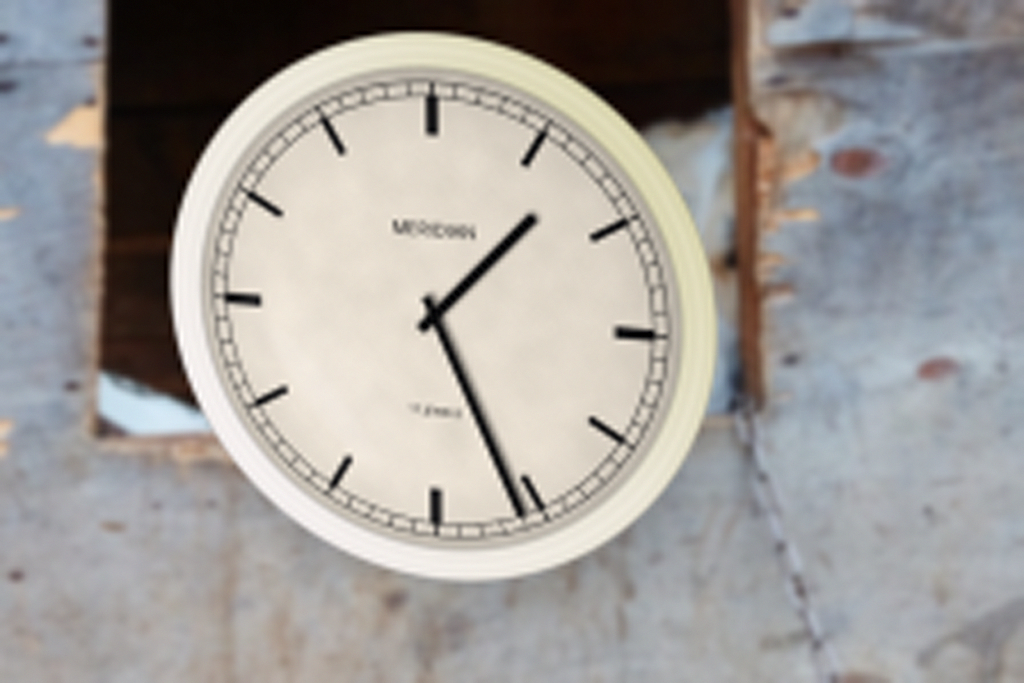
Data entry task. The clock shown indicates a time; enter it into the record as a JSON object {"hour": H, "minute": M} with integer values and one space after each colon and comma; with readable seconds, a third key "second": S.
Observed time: {"hour": 1, "minute": 26}
